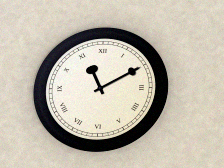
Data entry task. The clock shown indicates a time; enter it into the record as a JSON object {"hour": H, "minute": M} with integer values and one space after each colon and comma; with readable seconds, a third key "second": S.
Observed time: {"hour": 11, "minute": 10}
